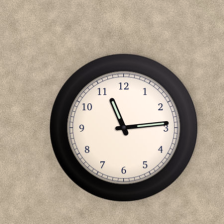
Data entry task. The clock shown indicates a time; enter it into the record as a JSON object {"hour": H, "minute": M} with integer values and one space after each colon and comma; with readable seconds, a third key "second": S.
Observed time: {"hour": 11, "minute": 14}
